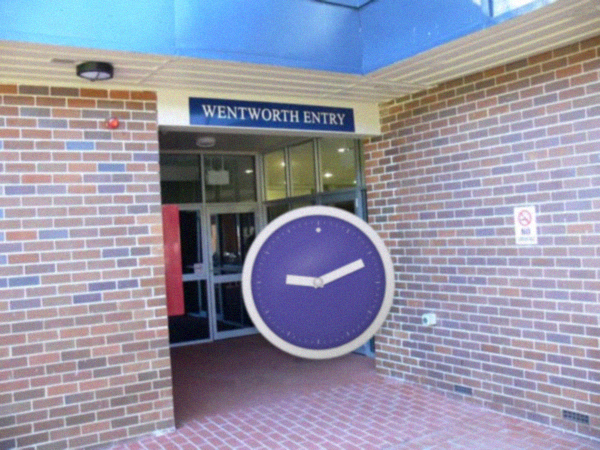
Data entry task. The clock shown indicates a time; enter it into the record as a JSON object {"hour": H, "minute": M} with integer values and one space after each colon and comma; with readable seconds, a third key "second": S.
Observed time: {"hour": 9, "minute": 11}
